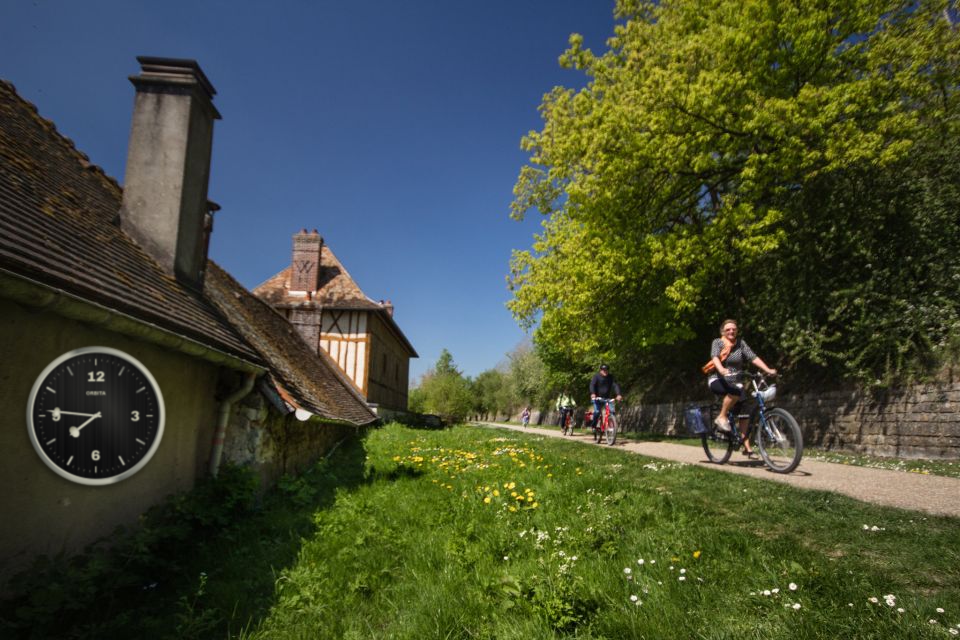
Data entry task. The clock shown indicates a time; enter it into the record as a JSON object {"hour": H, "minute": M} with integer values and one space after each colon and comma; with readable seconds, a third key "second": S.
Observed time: {"hour": 7, "minute": 46}
